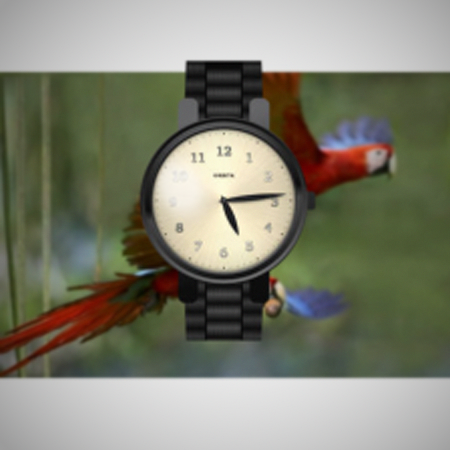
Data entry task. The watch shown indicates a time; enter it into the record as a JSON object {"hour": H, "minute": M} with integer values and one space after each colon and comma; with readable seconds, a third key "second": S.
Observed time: {"hour": 5, "minute": 14}
